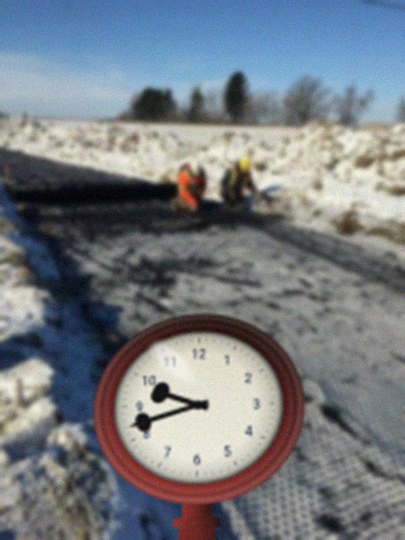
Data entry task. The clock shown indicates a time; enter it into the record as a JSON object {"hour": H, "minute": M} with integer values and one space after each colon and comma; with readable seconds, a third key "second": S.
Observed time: {"hour": 9, "minute": 42}
